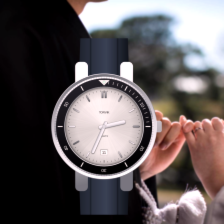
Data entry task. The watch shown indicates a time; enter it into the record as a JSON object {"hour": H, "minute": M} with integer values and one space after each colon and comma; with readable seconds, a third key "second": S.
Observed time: {"hour": 2, "minute": 34}
